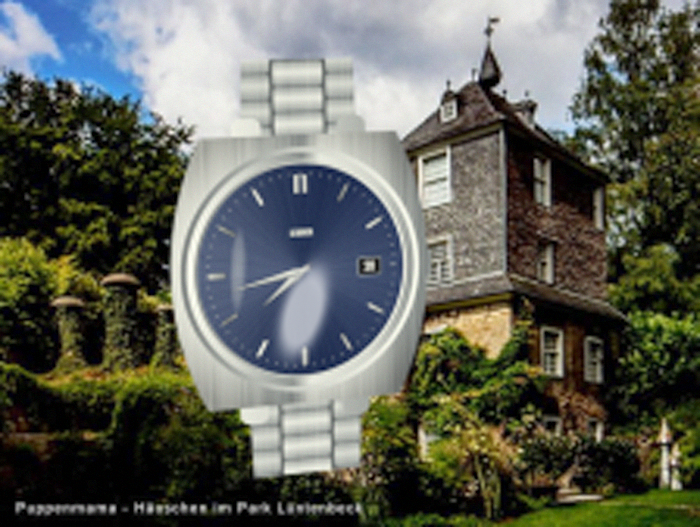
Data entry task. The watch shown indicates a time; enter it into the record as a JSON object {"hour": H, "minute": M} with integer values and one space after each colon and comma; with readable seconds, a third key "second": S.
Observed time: {"hour": 7, "minute": 43}
